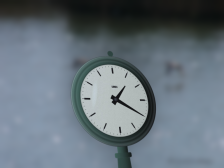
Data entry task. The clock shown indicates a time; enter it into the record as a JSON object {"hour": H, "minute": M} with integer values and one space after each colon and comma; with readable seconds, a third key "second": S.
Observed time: {"hour": 1, "minute": 20}
